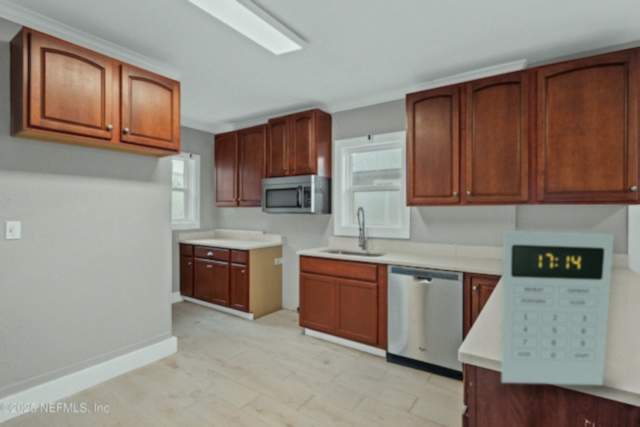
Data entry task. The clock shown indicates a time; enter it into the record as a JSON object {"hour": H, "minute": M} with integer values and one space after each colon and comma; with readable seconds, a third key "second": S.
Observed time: {"hour": 17, "minute": 14}
